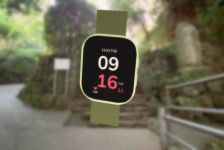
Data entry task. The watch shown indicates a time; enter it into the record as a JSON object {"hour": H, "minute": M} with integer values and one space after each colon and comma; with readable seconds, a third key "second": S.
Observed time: {"hour": 9, "minute": 16}
